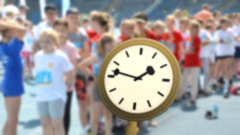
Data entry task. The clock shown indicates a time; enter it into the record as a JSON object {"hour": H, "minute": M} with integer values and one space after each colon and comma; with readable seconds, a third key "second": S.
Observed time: {"hour": 1, "minute": 47}
